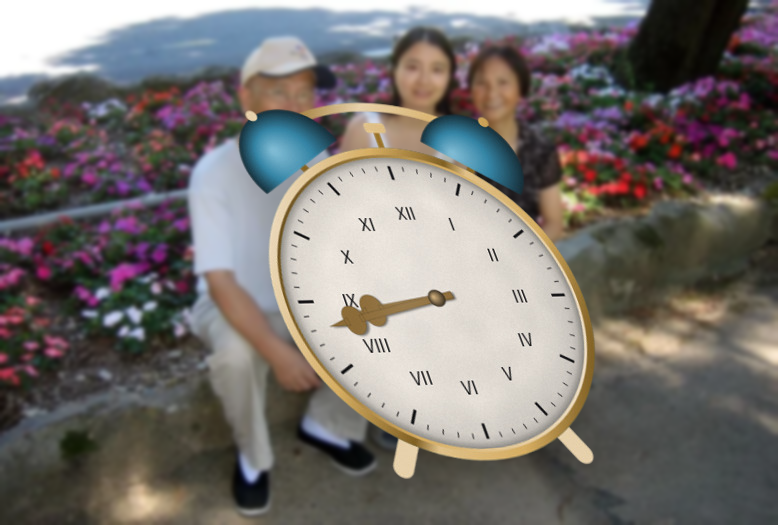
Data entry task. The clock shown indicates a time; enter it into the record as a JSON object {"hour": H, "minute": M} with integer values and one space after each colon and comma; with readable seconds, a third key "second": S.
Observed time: {"hour": 8, "minute": 43}
